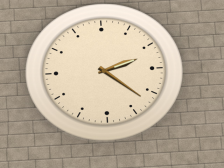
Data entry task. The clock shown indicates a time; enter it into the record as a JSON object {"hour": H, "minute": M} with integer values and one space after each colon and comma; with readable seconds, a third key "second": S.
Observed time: {"hour": 2, "minute": 22}
